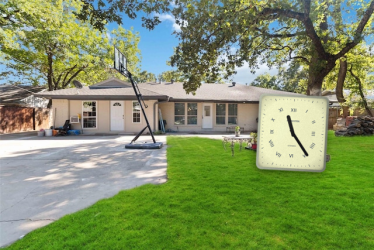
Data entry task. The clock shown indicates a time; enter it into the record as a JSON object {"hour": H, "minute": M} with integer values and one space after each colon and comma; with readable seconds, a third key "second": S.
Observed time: {"hour": 11, "minute": 24}
